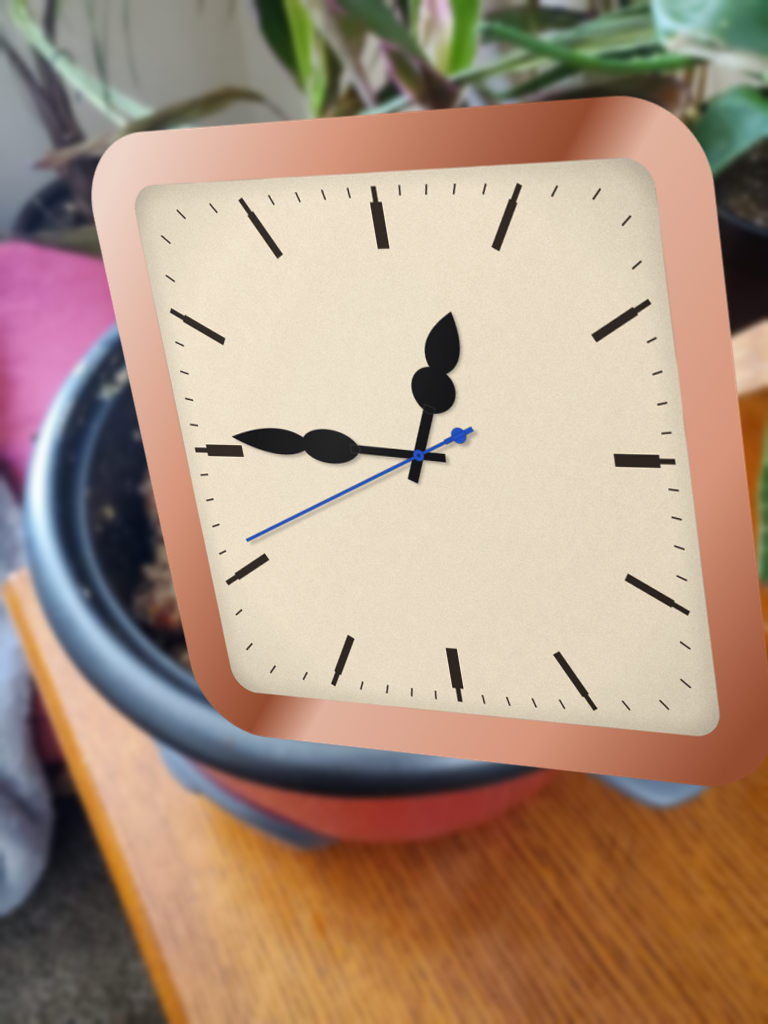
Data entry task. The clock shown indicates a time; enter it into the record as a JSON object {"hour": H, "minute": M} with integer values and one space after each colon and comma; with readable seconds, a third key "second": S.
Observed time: {"hour": 12, "minute": 45, "second": 41}
